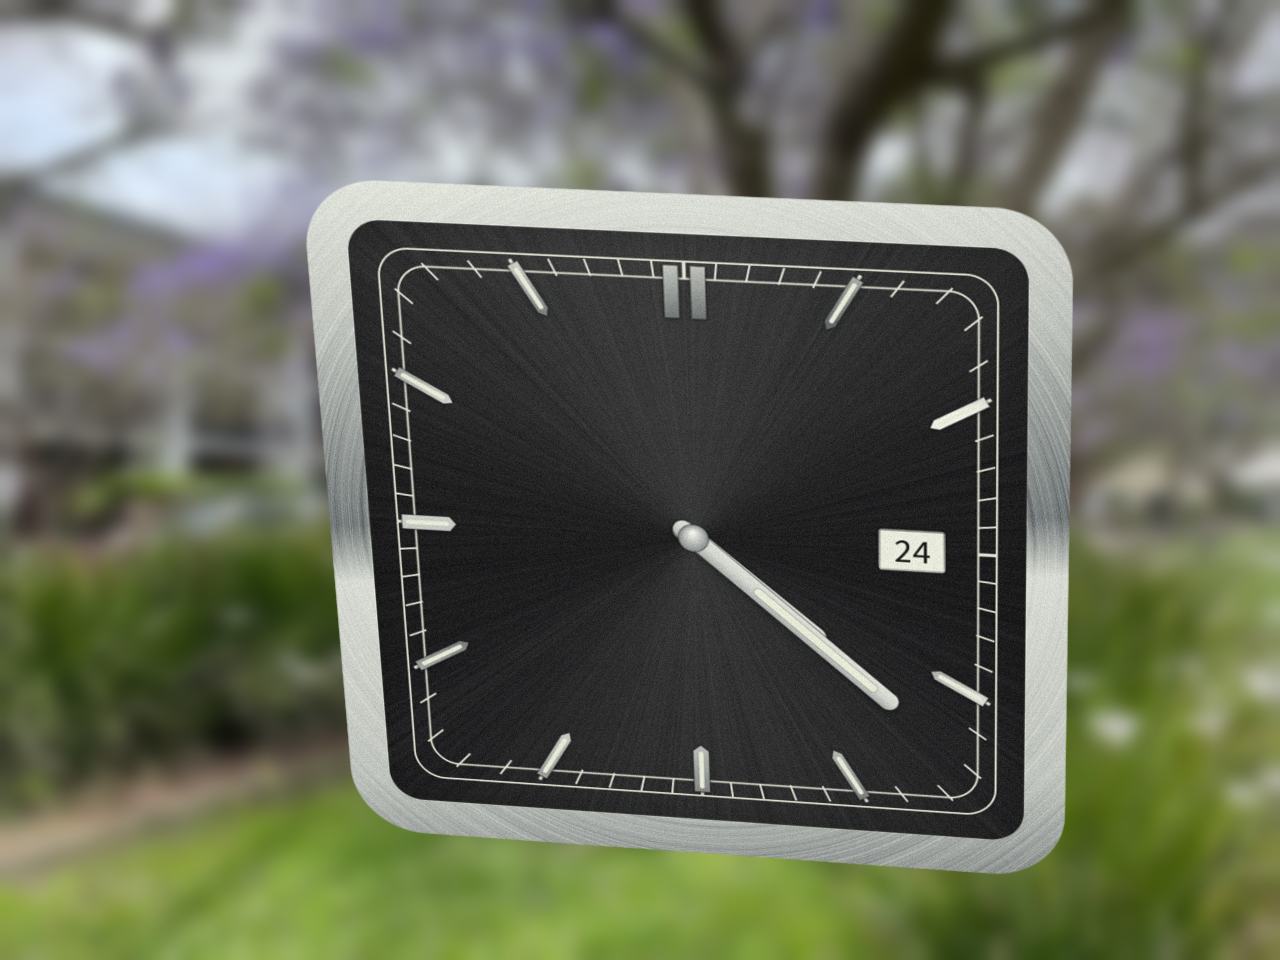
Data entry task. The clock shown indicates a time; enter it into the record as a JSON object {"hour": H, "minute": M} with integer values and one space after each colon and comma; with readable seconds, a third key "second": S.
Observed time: {"hour": 4, "minute": 22}
